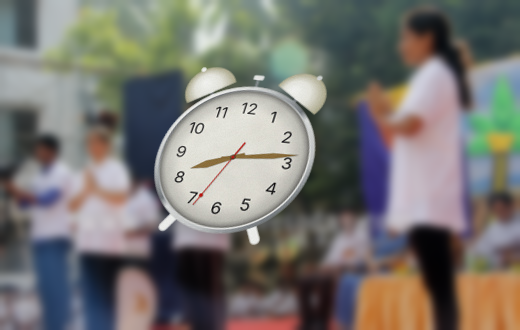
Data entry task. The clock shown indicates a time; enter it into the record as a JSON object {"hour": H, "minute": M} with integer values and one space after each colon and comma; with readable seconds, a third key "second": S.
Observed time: {"hour": 8, "minute": 13, "second": 34}
